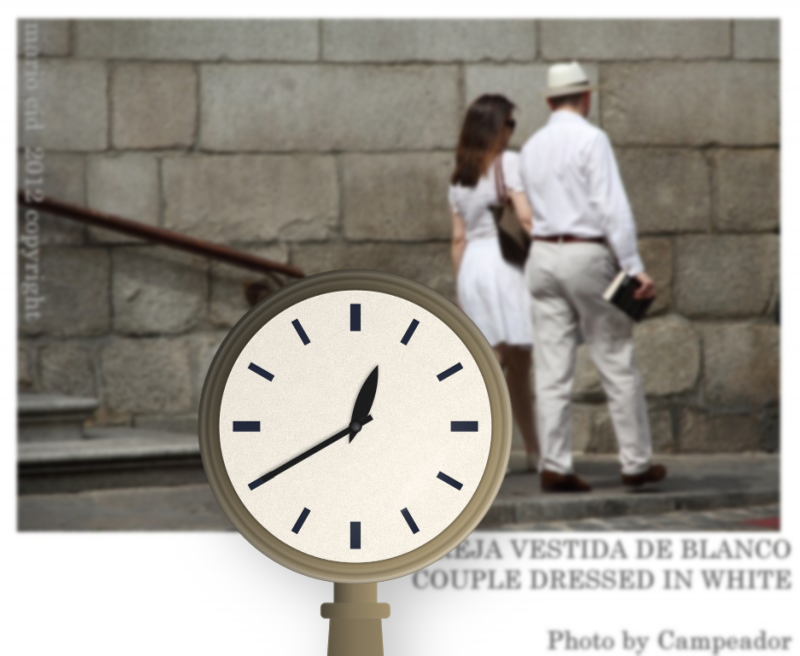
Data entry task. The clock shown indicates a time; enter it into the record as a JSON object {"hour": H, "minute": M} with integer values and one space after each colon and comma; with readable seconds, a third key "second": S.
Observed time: {"hour": 12, "minute": 40}
